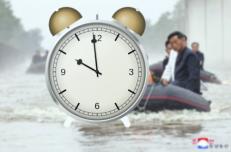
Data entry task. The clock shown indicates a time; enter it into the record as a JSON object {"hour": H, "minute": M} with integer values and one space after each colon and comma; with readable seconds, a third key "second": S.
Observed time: {"hour": 9, "minute": 59}
